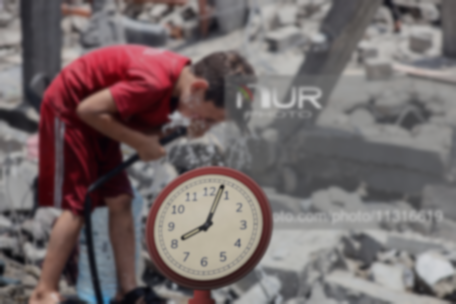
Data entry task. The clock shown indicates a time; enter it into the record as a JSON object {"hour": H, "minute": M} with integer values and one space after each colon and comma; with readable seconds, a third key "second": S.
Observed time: {"hour": 8, "minute": 3}
